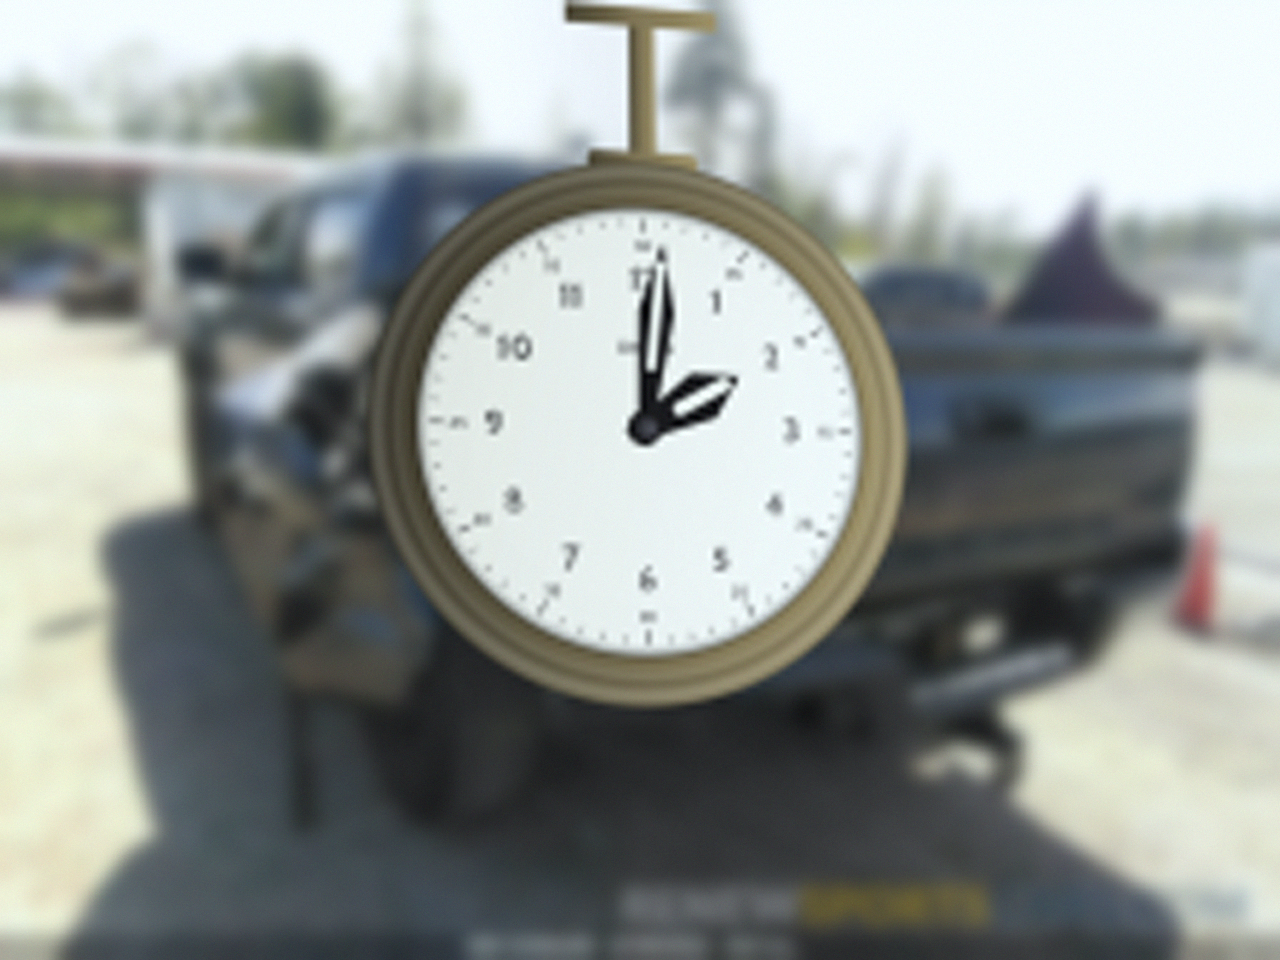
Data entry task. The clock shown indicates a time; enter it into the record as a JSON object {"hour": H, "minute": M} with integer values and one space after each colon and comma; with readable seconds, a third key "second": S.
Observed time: {"hour": 2, "minute": 1}
